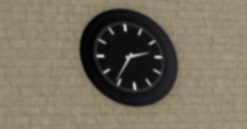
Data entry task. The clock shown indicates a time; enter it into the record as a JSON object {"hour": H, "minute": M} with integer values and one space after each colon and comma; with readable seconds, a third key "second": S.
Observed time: {"hour": 2, "minute": 36}
